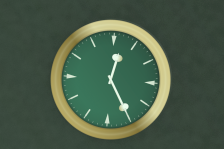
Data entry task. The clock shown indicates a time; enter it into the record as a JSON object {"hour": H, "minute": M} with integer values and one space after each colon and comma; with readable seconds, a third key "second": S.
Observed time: {"hour": 12, "minute": 25}
